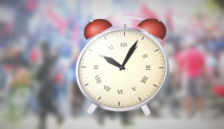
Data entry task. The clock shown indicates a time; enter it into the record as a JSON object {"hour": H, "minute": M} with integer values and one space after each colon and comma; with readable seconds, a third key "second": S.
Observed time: {"hour": 10, "minute": 4}
